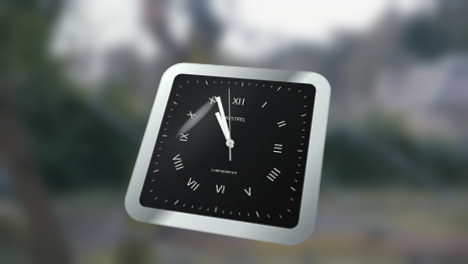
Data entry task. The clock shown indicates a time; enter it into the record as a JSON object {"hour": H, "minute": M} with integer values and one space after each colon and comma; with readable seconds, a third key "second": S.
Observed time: {"hour": 10, "minute": 55, "second": 58}
